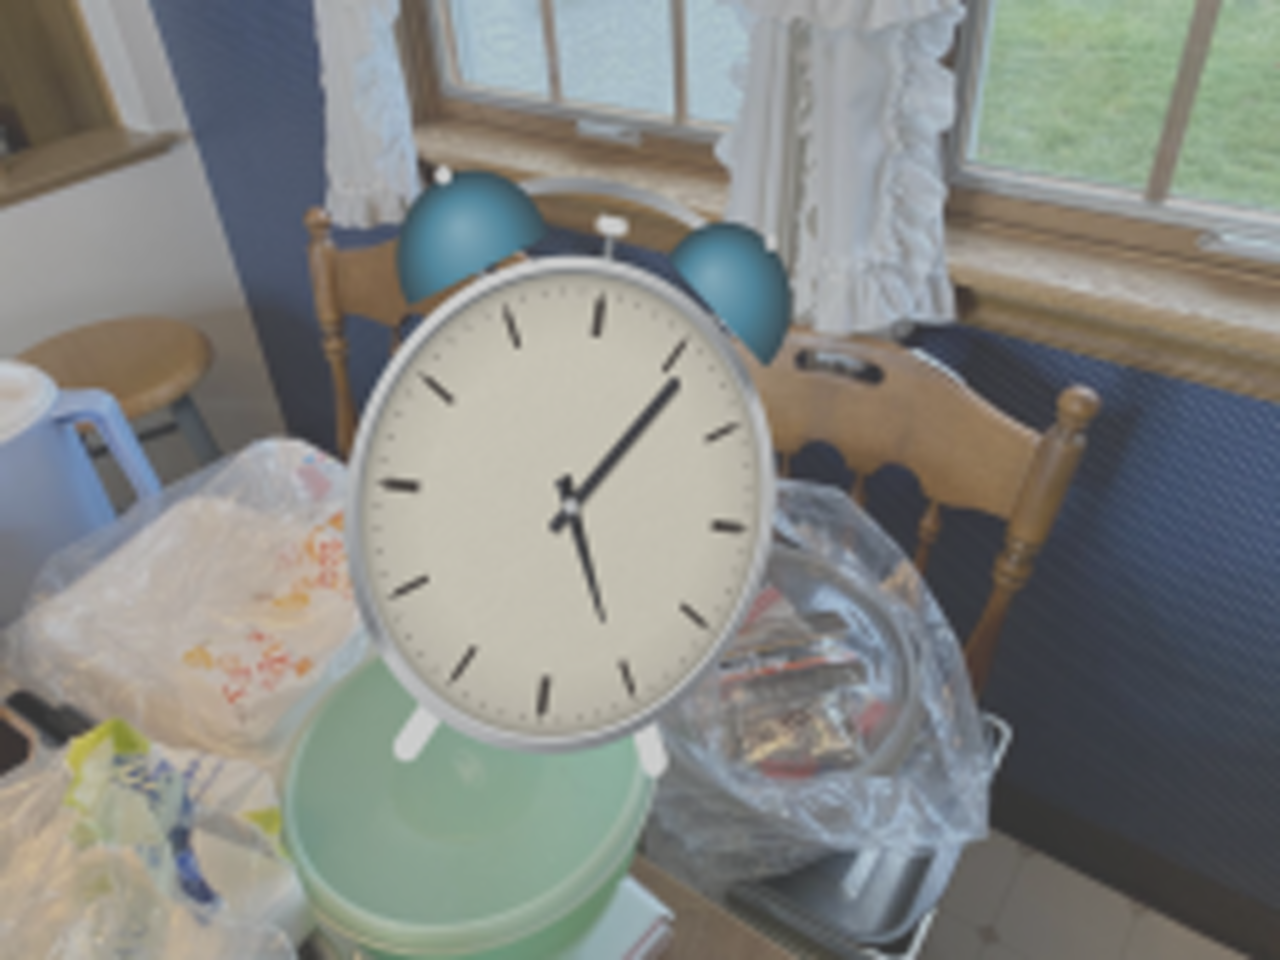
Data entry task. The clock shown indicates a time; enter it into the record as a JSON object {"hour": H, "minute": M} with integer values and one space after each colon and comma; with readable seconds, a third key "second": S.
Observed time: {"hour": 5, "minute": 6}
